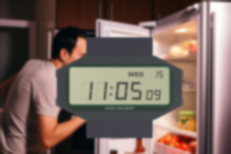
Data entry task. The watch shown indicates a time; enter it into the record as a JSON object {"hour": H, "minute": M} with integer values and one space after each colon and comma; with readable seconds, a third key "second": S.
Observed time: {"hour": 11, "minute": 5}
